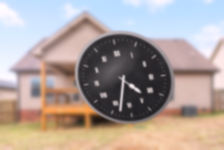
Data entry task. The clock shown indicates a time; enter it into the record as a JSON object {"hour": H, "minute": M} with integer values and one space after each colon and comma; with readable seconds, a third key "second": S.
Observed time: {"hour": 4, "minute": 33}
